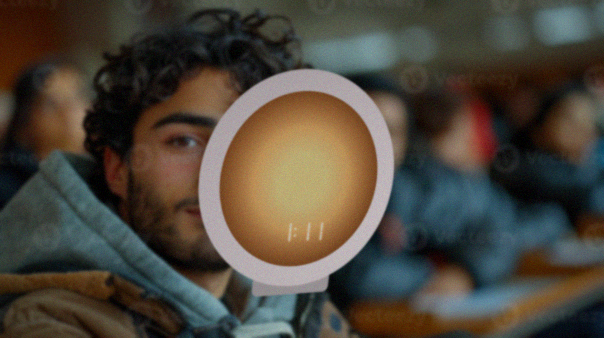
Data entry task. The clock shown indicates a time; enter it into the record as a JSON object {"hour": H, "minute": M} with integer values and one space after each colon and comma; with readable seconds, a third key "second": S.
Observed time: {"hour": 1, "minute": 11}
